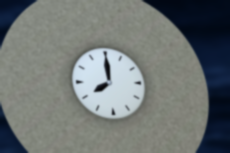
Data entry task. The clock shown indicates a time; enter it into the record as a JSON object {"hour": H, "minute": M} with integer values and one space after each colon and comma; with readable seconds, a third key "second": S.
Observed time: {"hour": 8, "minute": 0}
